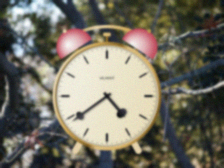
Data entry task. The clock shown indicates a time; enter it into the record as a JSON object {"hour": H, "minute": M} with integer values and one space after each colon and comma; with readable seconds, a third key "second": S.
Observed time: {"hour": 4, "minute": 39}
